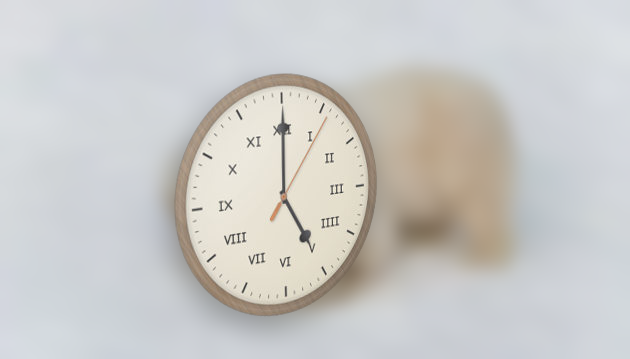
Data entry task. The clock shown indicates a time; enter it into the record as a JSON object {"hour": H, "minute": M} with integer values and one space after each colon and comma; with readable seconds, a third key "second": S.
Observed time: {"hour": 5, "minute": 0, "second": 6}
